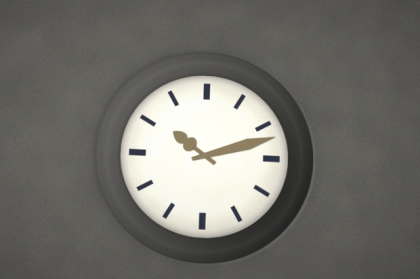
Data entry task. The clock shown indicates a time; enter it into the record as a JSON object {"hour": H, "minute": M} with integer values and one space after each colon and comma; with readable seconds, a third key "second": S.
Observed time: {"hour": 10, "minute": 12}
